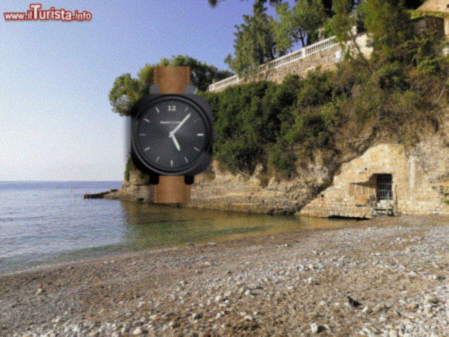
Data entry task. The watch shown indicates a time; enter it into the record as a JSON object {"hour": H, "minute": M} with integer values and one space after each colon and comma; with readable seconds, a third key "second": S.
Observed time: {"hour": 5, "minute": 7}
